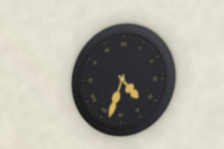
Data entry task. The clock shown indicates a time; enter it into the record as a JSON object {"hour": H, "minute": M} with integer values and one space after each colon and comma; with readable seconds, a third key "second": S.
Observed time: {"hour": 4, "minute": 33}
